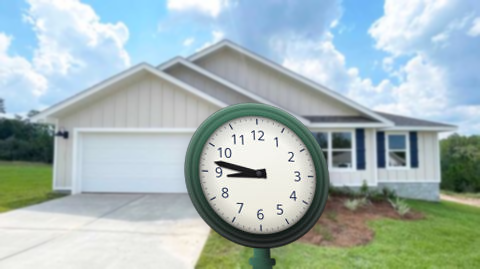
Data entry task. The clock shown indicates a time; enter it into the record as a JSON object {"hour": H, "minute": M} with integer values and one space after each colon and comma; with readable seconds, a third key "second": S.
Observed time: {"hour": 8, "minute": 47}
